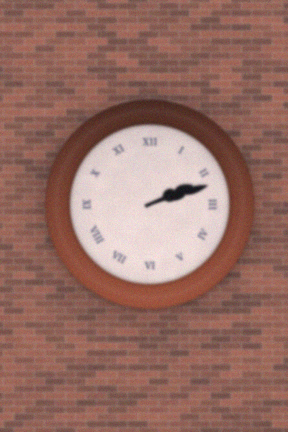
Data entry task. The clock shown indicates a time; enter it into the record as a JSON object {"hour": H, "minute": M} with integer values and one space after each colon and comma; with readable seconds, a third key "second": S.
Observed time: {"hour": 2, "minute": 12}
